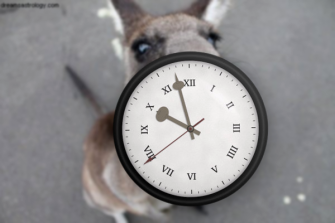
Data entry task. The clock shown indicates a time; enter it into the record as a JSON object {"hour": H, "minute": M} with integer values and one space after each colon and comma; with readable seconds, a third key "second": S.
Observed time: {"hour": 9, "minute": 57, "second": 39}
